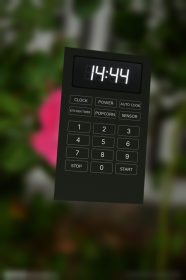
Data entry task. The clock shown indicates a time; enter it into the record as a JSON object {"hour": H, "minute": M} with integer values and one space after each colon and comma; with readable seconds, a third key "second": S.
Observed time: {"hour": 14, "minute": 44}
